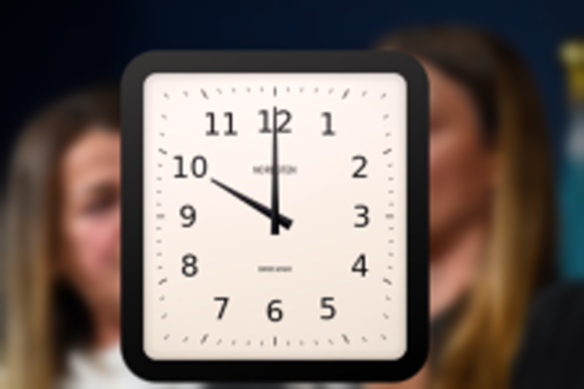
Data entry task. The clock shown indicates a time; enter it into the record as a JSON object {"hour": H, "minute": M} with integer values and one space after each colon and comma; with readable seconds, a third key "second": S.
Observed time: {"hour": 10, "minute": 0}
